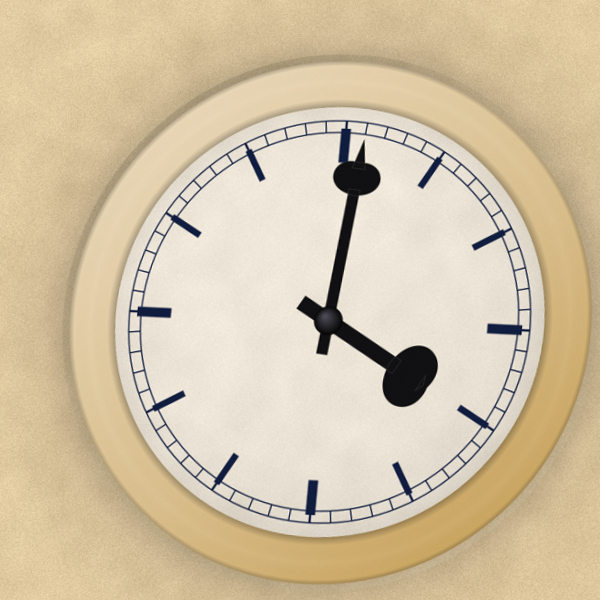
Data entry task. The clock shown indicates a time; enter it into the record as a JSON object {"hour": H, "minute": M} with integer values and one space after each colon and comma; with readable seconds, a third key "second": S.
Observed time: {"hour": 4, "minute": 1}
